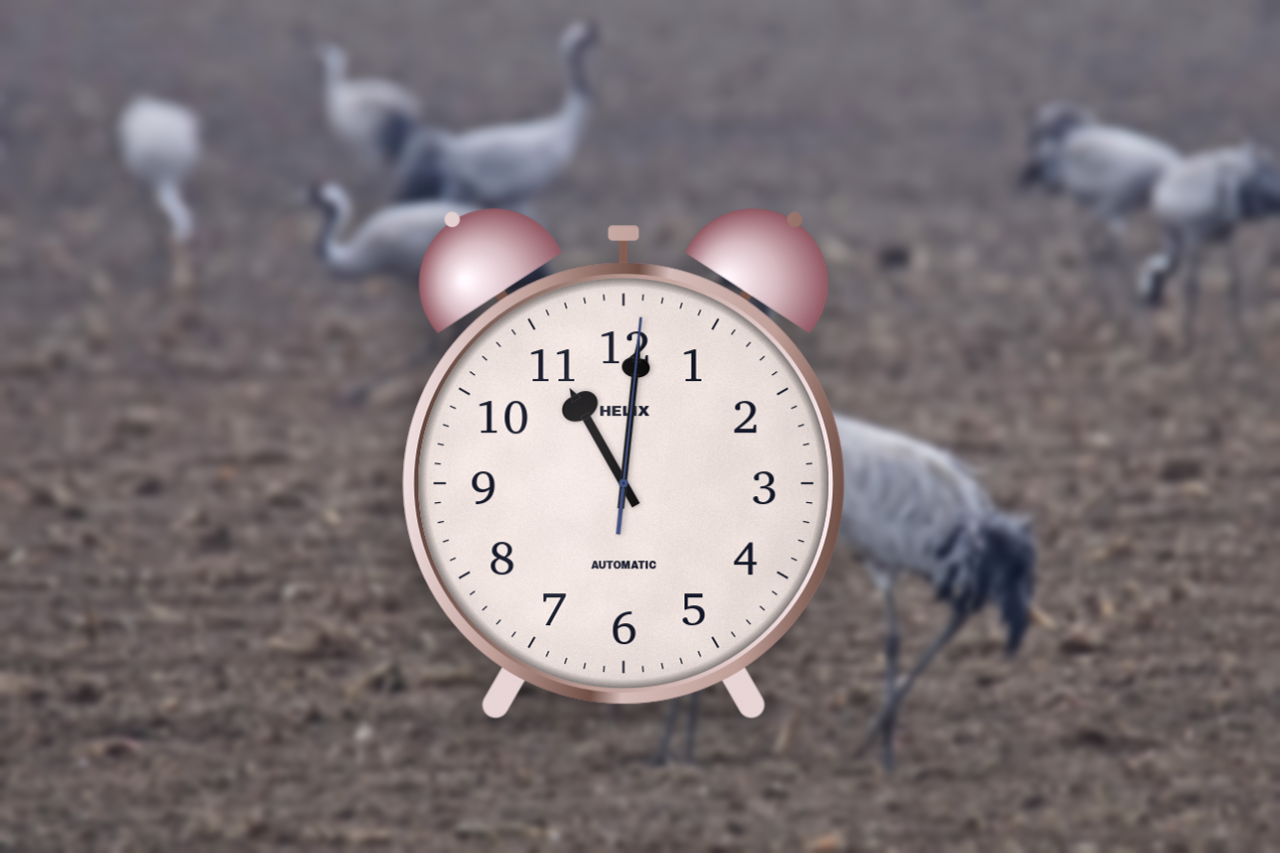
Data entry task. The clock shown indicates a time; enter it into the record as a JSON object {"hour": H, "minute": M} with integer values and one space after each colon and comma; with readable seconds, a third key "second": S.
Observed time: {"hour": 11, "minute": 1, "second": 1}
